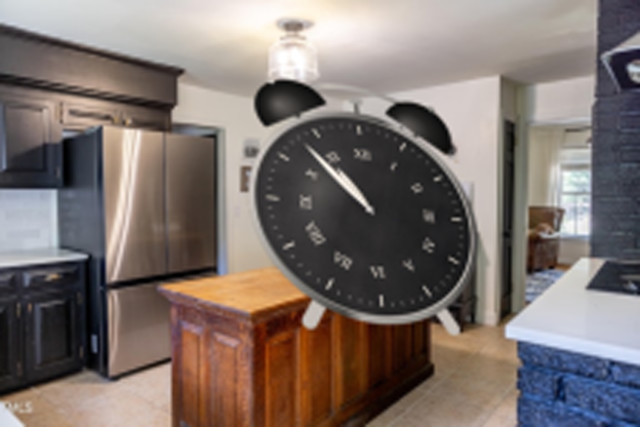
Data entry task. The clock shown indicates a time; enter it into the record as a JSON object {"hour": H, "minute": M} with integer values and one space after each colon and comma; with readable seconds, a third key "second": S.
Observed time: {"hour": 10, "minute": 53}
